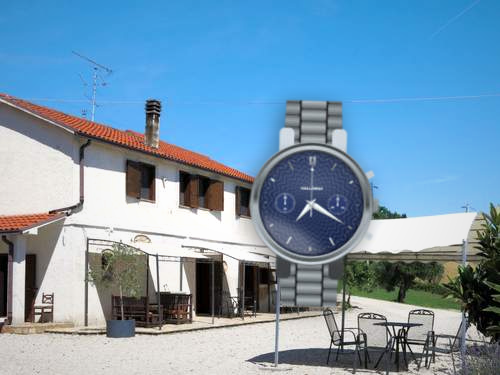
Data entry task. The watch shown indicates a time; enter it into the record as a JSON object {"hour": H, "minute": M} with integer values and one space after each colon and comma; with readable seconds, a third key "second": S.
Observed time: {"hour": 7, "minute": 20}
